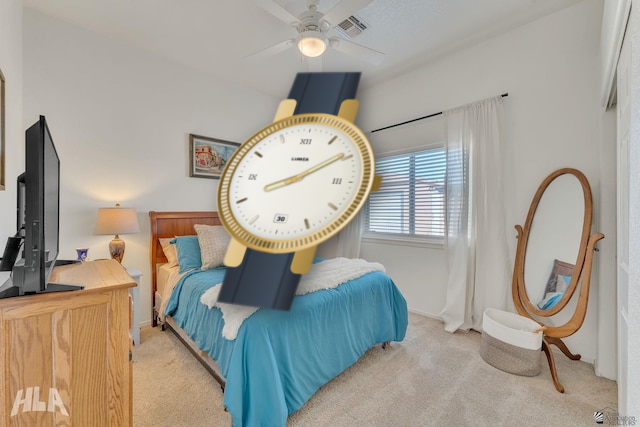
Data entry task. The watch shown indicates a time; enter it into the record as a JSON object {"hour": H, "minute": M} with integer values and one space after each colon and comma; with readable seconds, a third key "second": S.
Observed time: {"hour": 8, "minute": 9}
